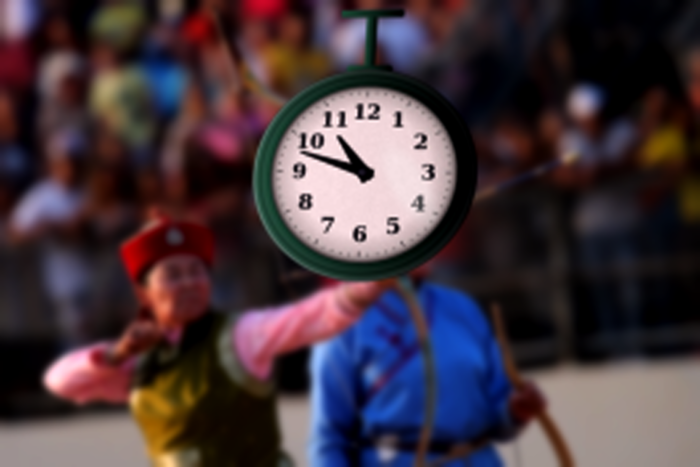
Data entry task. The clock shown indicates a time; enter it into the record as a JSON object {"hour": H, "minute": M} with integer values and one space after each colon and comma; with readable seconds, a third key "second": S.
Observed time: {"hour": 10, "minute": 48}
